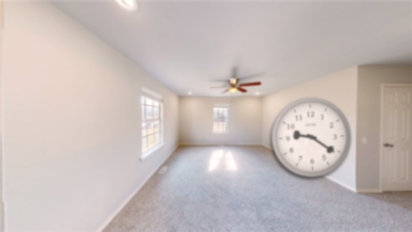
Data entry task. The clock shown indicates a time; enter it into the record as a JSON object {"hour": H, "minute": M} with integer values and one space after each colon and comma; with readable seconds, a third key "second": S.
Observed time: {"hour": 9, "minute": 21}
